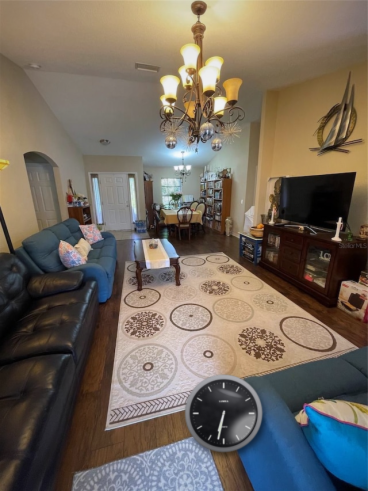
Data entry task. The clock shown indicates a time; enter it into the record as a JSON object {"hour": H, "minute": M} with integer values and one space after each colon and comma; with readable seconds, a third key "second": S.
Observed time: {"hour": 6, "minute": 32}
